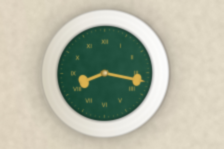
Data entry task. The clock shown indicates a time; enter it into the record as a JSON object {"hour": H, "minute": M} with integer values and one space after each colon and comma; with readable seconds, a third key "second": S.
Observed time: {"hour": 8, "minute": 17}
